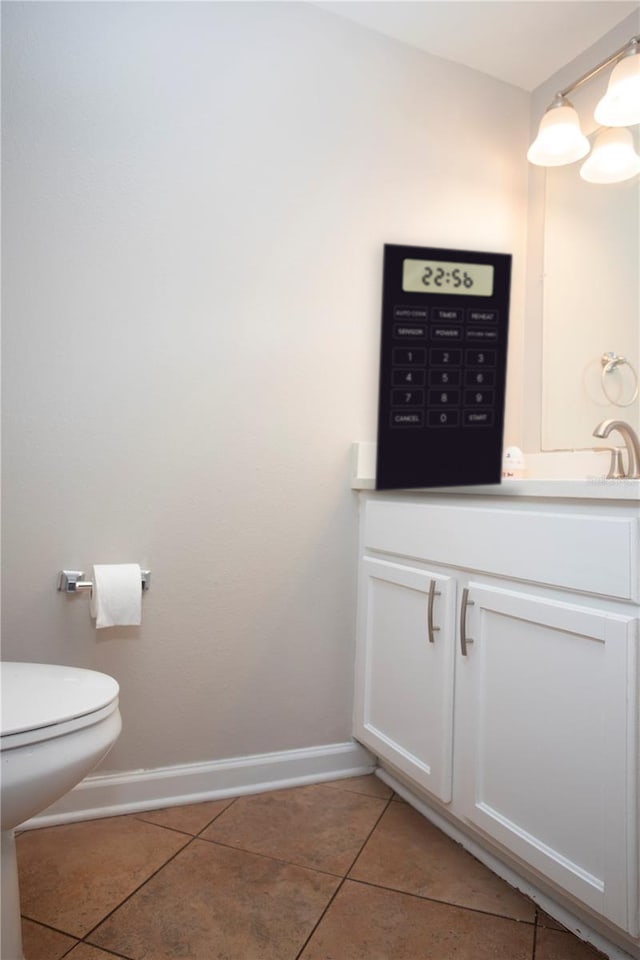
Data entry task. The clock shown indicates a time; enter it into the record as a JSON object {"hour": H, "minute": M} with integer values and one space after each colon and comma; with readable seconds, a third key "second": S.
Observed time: {"hour": 22, "minute": 56}
